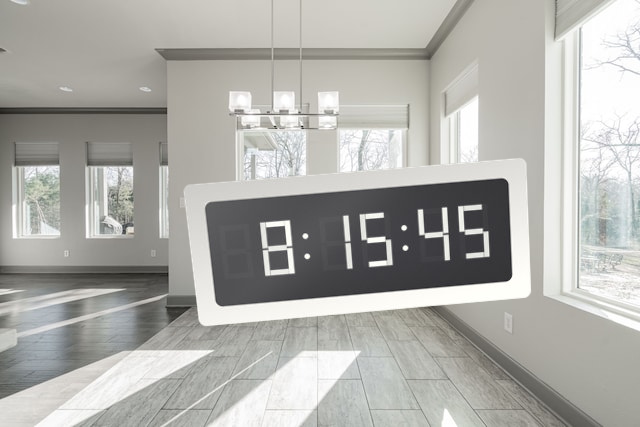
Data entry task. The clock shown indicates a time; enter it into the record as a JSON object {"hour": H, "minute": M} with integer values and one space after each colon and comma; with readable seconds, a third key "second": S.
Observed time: {"hour": 8, "minute": 15, "second": 45}
